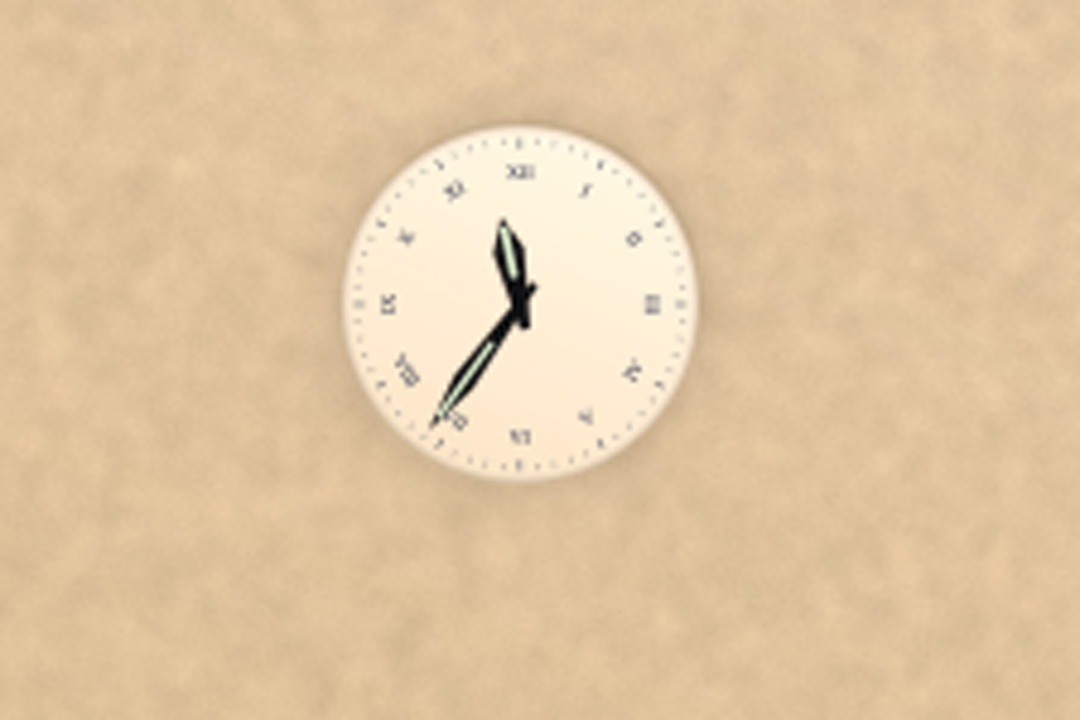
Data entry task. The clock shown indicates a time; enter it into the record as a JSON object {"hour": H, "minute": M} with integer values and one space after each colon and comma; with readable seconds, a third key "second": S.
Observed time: {"hour": 11, "minute": 36}
